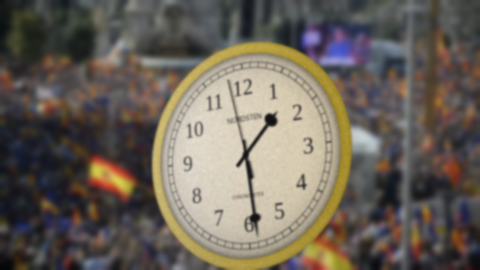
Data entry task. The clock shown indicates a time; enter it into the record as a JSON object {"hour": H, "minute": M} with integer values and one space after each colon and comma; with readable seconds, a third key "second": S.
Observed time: {"hour": 1, "minute": 28, "second": 58}
